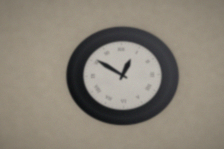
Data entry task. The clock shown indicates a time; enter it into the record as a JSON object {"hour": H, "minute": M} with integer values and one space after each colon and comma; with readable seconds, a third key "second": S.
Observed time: {"hour": 12, "minute": 51}
